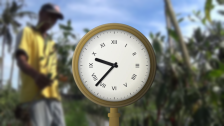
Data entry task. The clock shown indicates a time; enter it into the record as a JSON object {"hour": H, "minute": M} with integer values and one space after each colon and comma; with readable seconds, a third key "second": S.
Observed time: {"hour": 9, "minute": 37}
